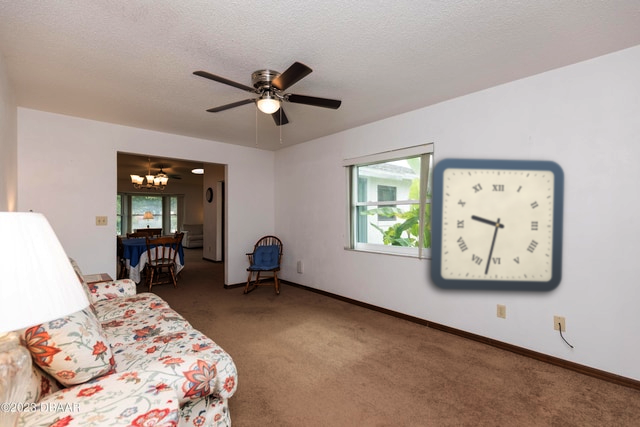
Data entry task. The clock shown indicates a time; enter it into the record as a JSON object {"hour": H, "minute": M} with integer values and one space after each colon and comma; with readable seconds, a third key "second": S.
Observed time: {"hour": 9, "minute": 32}
